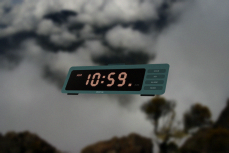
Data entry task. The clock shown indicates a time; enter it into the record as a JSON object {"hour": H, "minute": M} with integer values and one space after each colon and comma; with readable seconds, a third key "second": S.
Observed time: {"hour": 10, "minute": 59}
